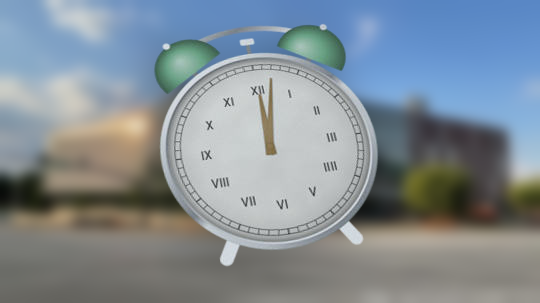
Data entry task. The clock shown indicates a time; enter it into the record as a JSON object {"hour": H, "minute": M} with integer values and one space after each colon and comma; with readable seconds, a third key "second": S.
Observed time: {"hour": 12, "minute": 2}
